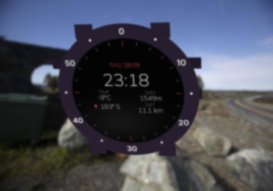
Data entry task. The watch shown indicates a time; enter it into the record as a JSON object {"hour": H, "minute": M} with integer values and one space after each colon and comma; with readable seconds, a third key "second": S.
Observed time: {"hour": 23, "minute": 18}
